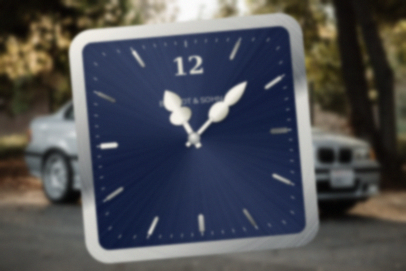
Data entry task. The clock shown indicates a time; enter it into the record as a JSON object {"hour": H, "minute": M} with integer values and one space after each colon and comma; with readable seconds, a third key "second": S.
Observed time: {"hour": 11, "minute": 8}
